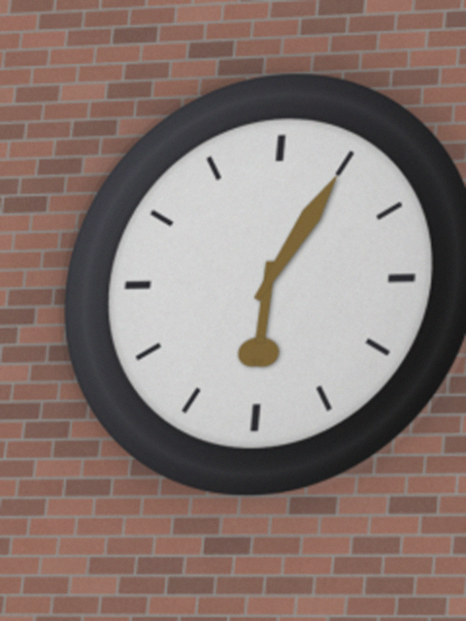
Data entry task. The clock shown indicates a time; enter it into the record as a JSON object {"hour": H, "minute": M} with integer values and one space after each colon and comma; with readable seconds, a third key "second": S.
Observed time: {"hour": 6, "minute": 5}
